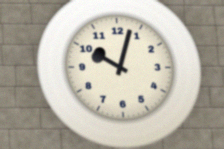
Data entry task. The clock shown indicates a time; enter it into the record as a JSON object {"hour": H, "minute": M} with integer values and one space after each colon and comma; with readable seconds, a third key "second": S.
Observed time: {"hour": 10, "minute": 3}
